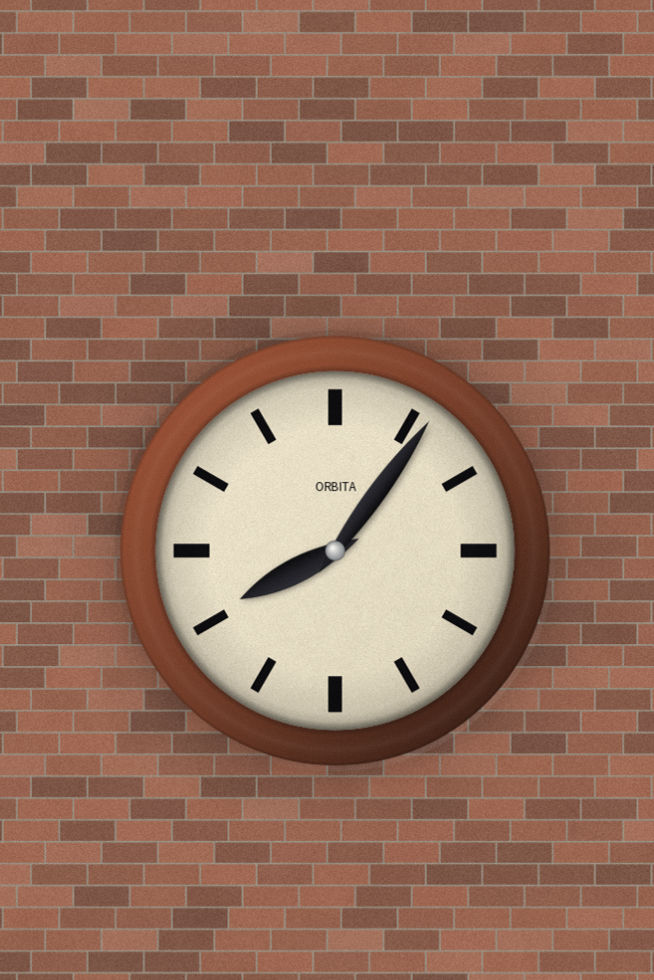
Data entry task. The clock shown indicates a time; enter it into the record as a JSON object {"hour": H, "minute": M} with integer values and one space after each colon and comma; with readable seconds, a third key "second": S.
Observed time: {"hour": 8, "minute": 6}
